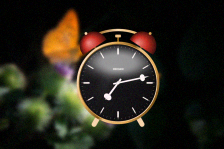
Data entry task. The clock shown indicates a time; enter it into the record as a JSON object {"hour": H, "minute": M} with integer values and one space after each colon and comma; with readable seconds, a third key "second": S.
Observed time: {"hour": 7, "minute": 13}
